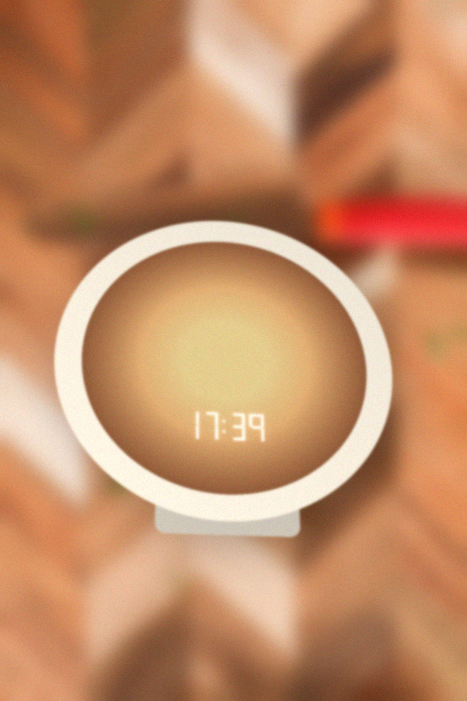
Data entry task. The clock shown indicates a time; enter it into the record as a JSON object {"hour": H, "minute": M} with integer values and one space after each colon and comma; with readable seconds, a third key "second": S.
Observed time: {"hour": 17, "minute": 39}
